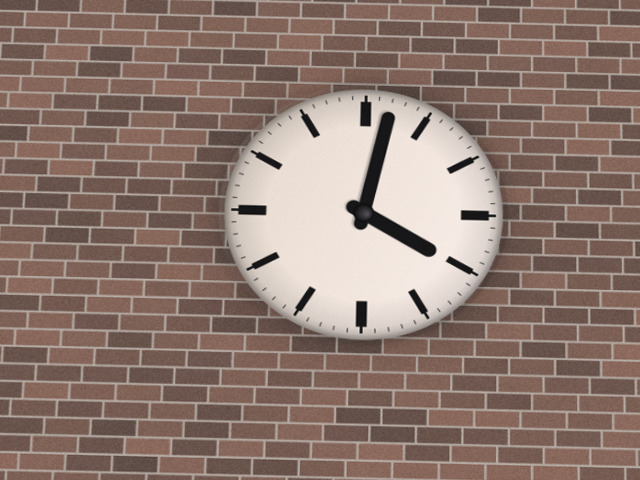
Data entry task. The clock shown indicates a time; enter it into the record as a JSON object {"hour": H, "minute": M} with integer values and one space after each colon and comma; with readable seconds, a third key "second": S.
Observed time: {"hour": 4, "minute": 2}
